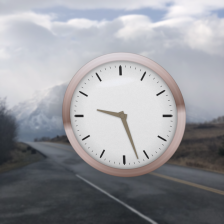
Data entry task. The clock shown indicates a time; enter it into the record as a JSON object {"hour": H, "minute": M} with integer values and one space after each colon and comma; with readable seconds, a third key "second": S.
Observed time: {"hour": 9, "minute": 27}
